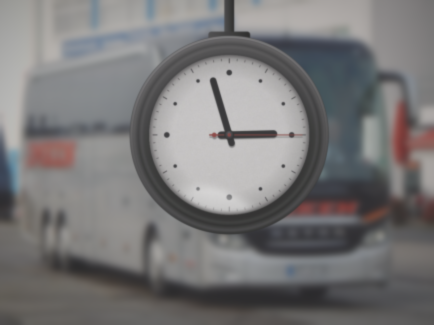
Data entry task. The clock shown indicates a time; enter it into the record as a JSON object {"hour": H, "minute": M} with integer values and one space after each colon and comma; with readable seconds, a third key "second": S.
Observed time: {"hour": 2, "minute": 57, "second": 15}
